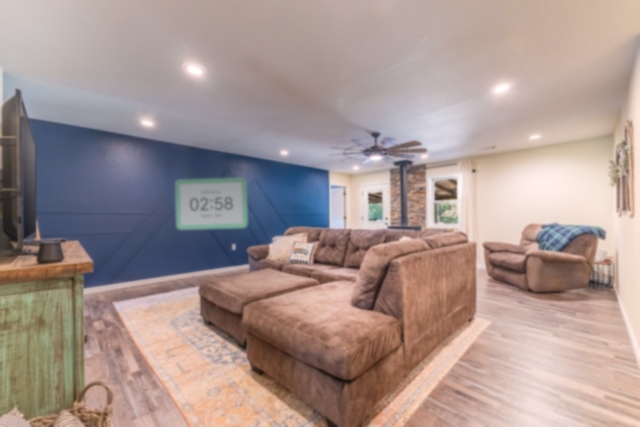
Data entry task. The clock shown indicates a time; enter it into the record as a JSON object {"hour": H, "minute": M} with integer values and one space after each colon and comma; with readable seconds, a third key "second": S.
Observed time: {"hour": 2, "minute": 58}
